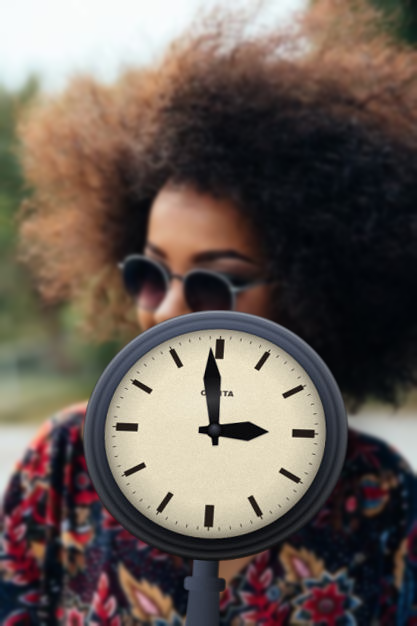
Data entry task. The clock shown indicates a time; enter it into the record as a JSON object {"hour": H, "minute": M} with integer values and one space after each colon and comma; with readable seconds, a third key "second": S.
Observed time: {"hour": 2, "minute": 59}
